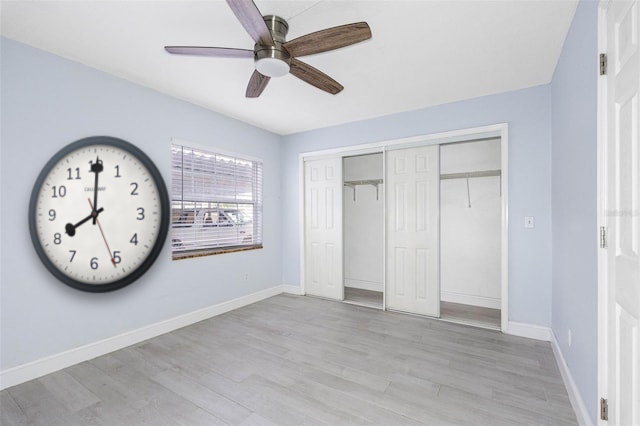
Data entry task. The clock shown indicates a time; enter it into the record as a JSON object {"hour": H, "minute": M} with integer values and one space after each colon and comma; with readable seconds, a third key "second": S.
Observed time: {"hour": 8, "minute": 0, "second": 26}
